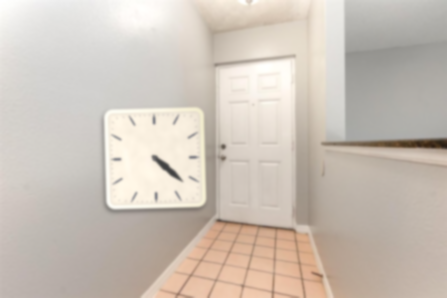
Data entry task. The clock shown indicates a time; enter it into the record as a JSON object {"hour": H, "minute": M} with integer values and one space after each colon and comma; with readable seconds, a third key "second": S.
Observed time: {"hour": 4, "minute": 22}
